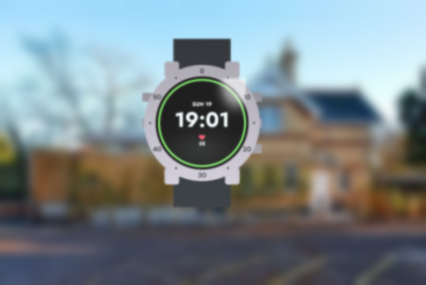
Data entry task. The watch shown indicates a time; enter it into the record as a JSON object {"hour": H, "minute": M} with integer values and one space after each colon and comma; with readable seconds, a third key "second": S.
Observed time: {"hour": 19, "minute": 1}
